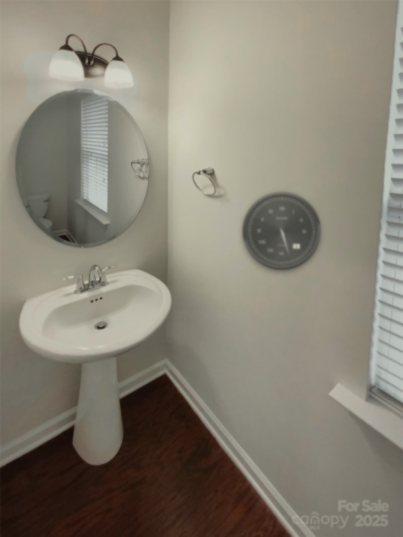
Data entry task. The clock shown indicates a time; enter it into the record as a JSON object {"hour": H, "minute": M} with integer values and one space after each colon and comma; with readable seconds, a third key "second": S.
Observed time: {"hour": 5, "minute": 27}
